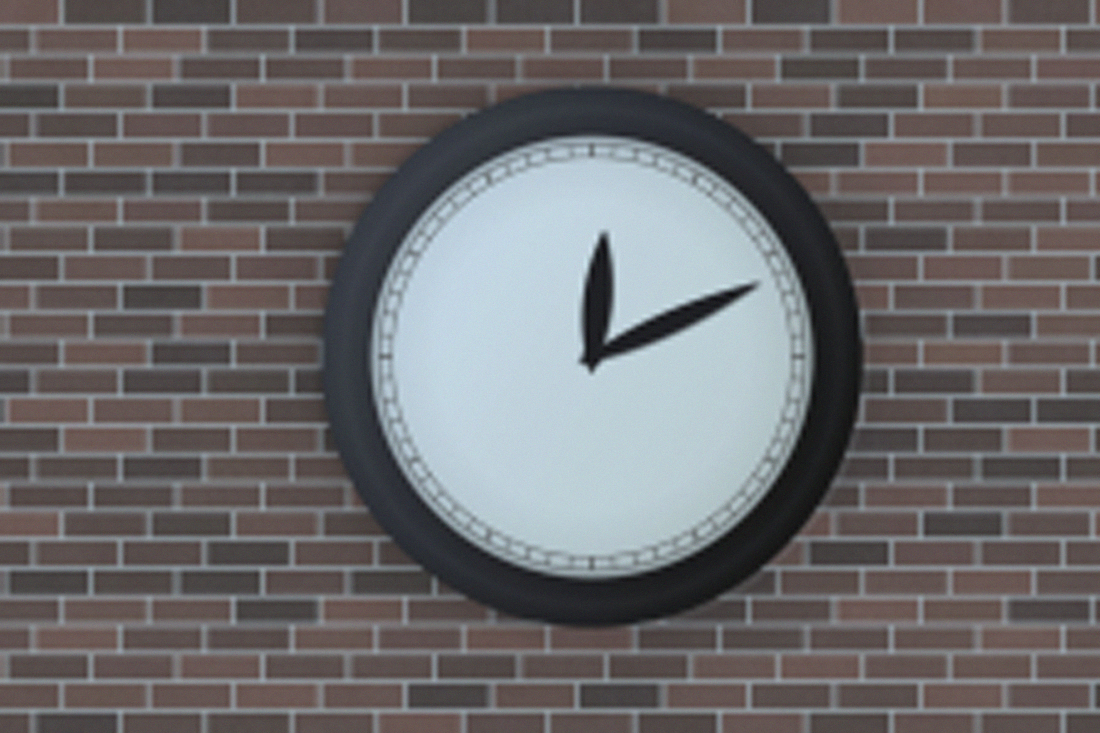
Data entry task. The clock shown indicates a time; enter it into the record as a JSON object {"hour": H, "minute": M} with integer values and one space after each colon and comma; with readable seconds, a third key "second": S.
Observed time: {"hour": 12, "minute": 11}
